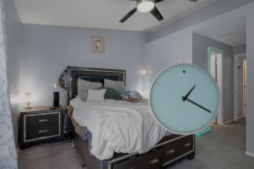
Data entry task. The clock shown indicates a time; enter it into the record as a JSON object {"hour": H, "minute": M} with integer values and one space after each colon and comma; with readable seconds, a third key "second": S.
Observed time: {"hour": 1, "minute": 20}
